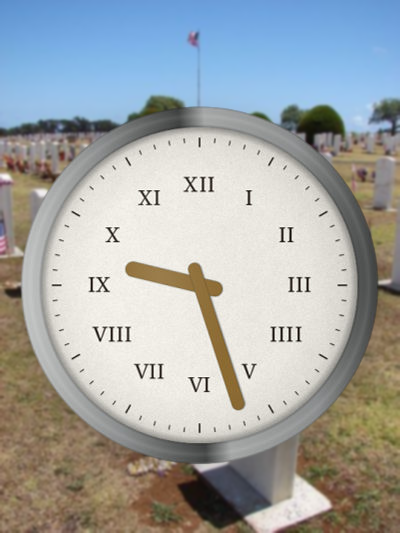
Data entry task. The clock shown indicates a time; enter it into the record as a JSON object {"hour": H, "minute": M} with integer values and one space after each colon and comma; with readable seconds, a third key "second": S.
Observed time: {"hour": 9, "minute": 27}
